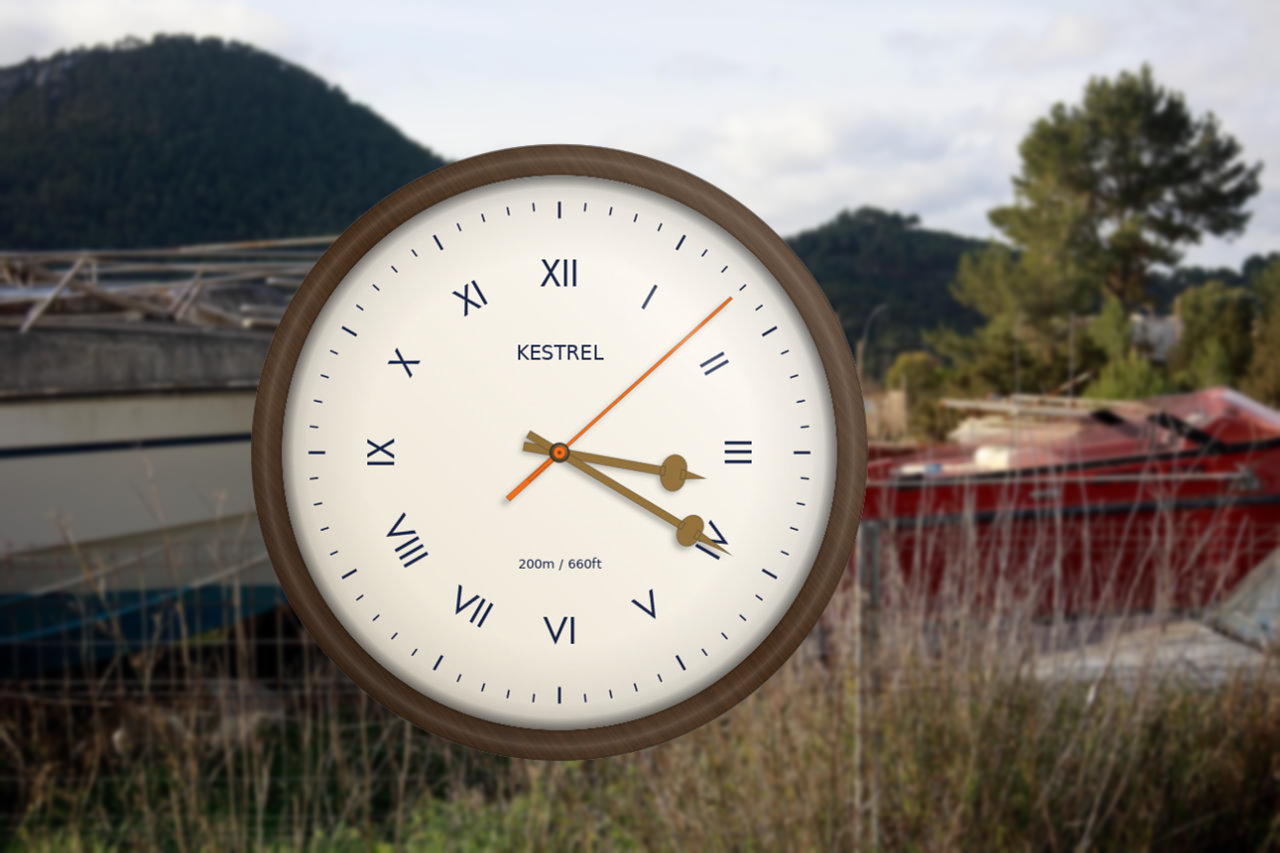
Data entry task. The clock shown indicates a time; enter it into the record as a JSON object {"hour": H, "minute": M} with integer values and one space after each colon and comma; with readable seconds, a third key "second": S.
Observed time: {"hour": 3, "minute": 20, "second": 8}
